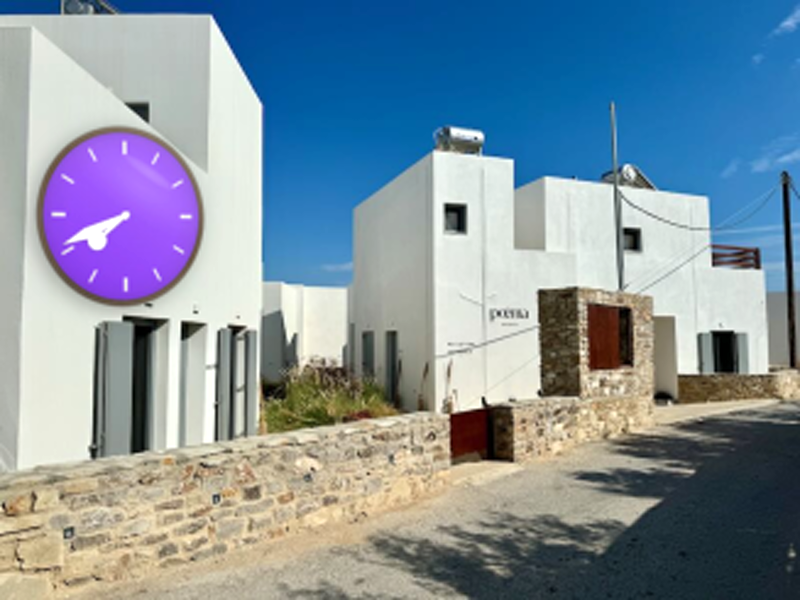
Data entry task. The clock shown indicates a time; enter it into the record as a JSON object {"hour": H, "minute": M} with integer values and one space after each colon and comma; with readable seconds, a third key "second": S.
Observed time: {"hour": 7, "minute": 41}
